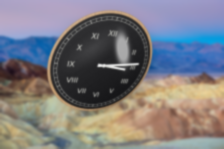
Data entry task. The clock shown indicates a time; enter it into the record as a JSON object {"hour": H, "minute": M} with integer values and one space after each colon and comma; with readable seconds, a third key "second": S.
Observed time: {"hour": 3, "minute": 14}
